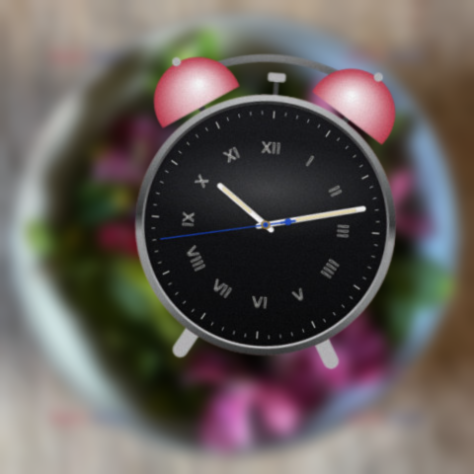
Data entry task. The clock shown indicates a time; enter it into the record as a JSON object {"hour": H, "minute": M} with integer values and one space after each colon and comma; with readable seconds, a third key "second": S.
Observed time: {"hour": 10, "minute": 12, "second": 43}
